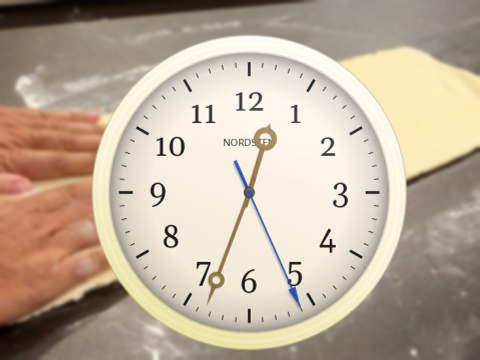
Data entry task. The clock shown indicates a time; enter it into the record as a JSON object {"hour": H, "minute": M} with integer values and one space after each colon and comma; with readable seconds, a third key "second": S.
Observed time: {"hour": 12, "minute": 33, "second": 26}
